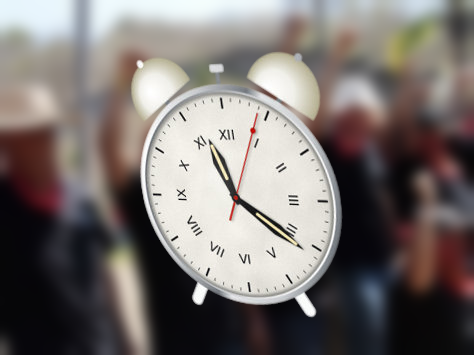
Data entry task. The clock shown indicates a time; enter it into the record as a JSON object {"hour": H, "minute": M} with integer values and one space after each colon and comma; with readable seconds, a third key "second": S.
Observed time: {"hour": 11, "minute": 21, "second": 4}
